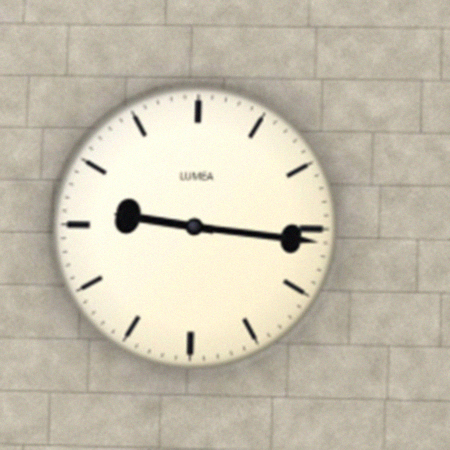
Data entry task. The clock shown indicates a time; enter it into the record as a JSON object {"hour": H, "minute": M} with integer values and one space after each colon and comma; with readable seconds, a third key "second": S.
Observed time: {"hour": 9, "minute": 16}
